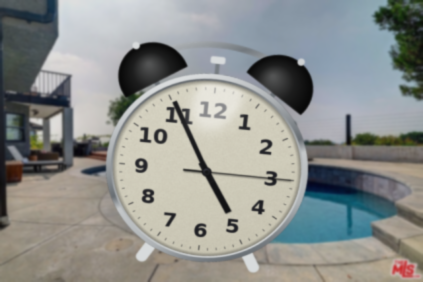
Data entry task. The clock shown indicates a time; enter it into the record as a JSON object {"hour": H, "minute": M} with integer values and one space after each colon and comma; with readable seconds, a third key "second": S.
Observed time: {"hour": 4, "minute": 55, "second": 15}
